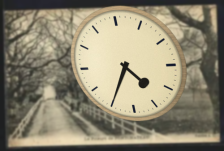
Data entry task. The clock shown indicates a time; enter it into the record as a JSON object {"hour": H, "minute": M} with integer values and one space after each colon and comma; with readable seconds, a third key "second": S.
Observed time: {"hour": 4, "minute": 35}
